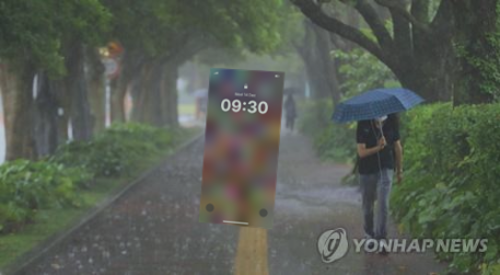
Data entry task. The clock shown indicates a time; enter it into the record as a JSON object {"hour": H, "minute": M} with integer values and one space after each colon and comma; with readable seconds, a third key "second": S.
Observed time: {"hour": 9, "minute": 30}
